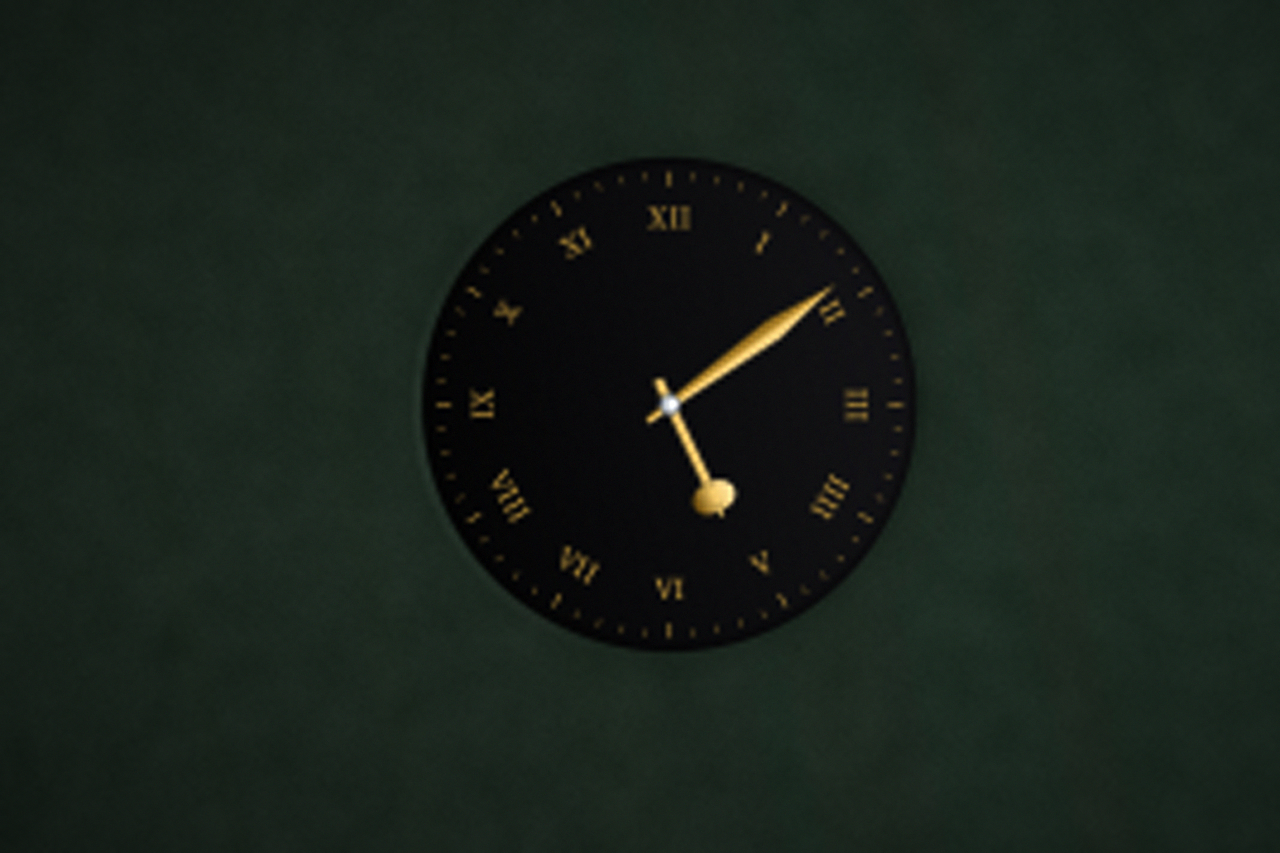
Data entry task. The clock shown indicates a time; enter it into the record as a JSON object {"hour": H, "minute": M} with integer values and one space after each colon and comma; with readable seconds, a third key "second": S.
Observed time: {"hour": 5, "minute": 9}
